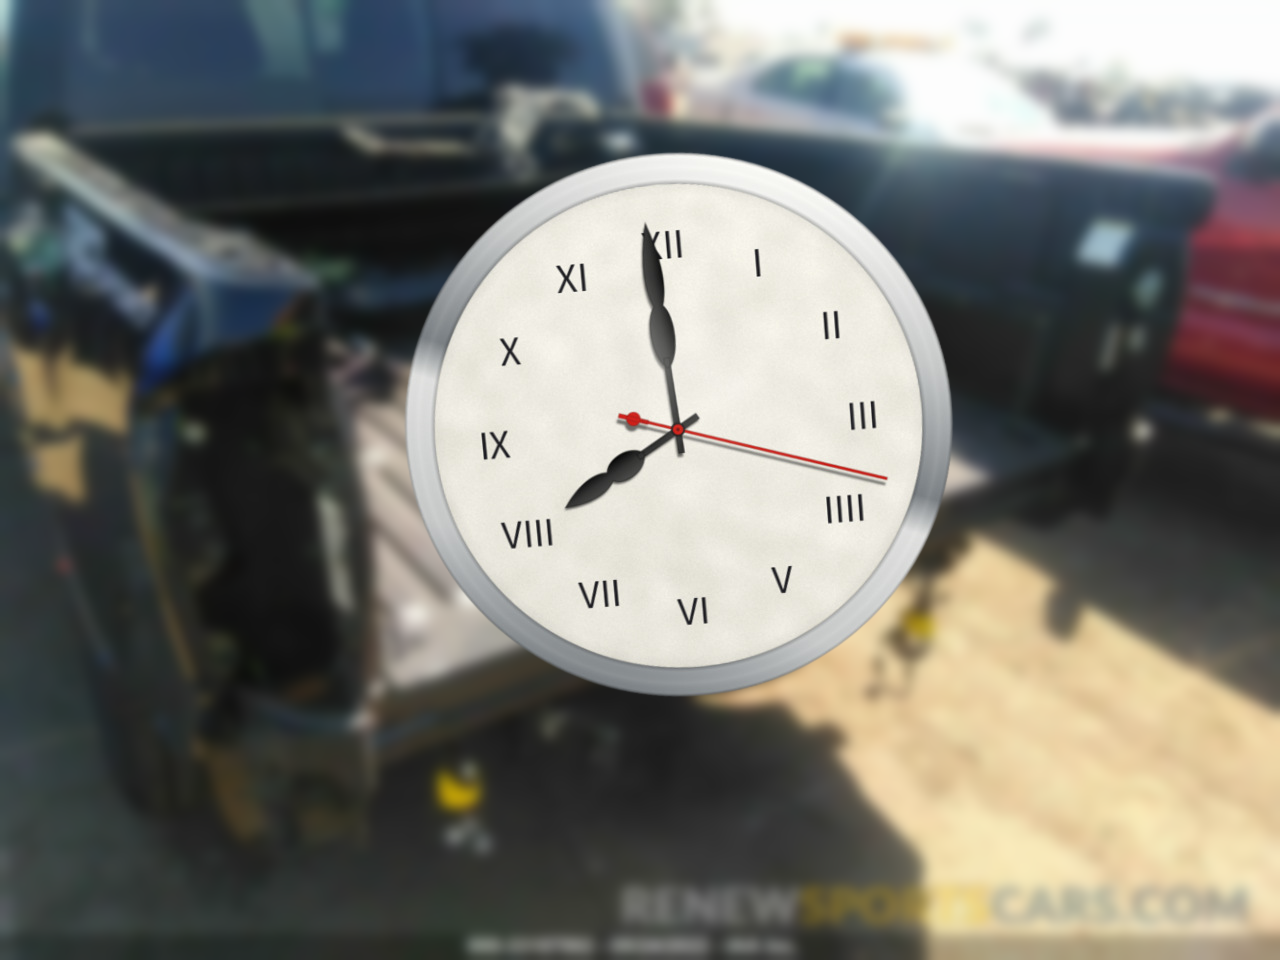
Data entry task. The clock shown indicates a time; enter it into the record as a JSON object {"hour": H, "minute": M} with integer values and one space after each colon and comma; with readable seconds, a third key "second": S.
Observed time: {"hour": 7, "minute": 59, "second": 18}
